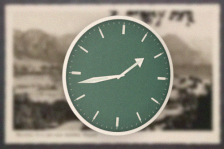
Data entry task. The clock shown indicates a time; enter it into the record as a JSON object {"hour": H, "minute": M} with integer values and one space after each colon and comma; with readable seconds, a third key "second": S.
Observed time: {"hour": 1, "minute": 43}
